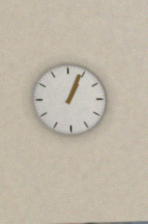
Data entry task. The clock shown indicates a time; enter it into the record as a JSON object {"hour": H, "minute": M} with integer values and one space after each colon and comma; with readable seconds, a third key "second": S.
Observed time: {"hour": 1, "minute": 4}
